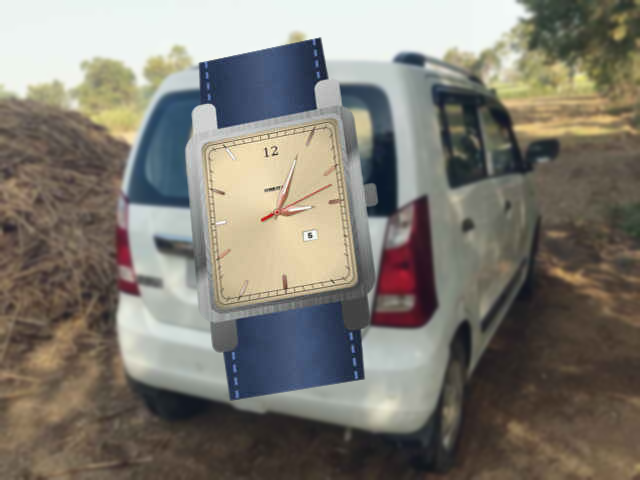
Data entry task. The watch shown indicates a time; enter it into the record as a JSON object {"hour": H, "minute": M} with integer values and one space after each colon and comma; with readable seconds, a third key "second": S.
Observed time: {"hour": 3, "minute": 4, "second": 12}
